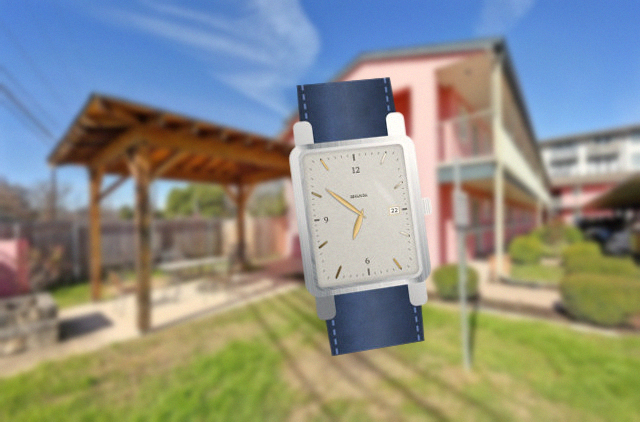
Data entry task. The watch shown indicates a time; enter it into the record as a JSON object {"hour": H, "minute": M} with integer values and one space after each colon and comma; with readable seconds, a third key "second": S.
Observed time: {"hour": 6, "minute": 52}
